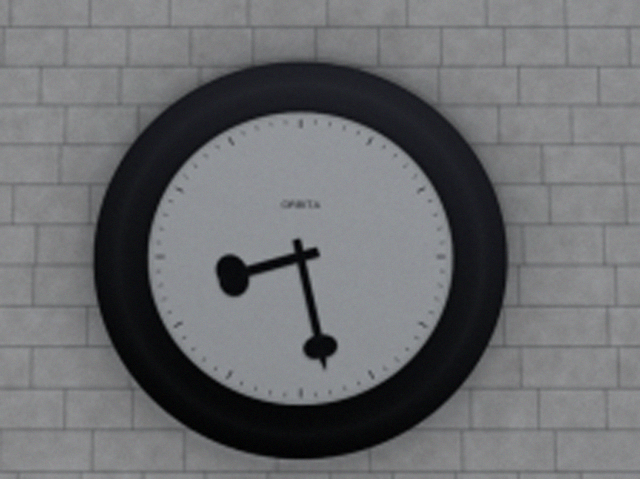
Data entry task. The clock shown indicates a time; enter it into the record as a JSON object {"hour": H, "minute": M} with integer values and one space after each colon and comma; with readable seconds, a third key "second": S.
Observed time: {"hour": 8, "minute": 28}
